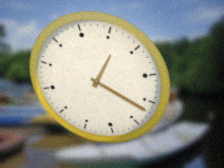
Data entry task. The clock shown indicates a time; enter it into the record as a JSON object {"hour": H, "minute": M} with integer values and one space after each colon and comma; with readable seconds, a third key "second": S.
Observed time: {"hour": 1, "minute": 22}
